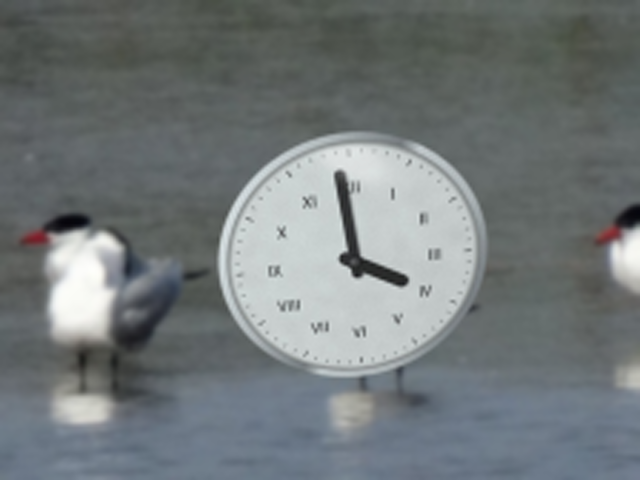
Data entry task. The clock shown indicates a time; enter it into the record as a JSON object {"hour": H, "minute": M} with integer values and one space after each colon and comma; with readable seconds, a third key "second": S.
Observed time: {"hour": 3, "minute": 59}
